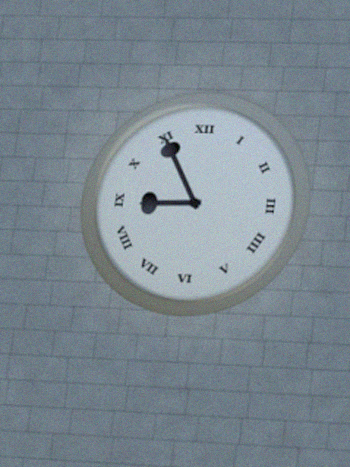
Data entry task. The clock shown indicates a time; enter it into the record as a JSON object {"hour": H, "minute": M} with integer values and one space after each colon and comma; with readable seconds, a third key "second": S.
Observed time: {"hour": 8, "minute": 55}
